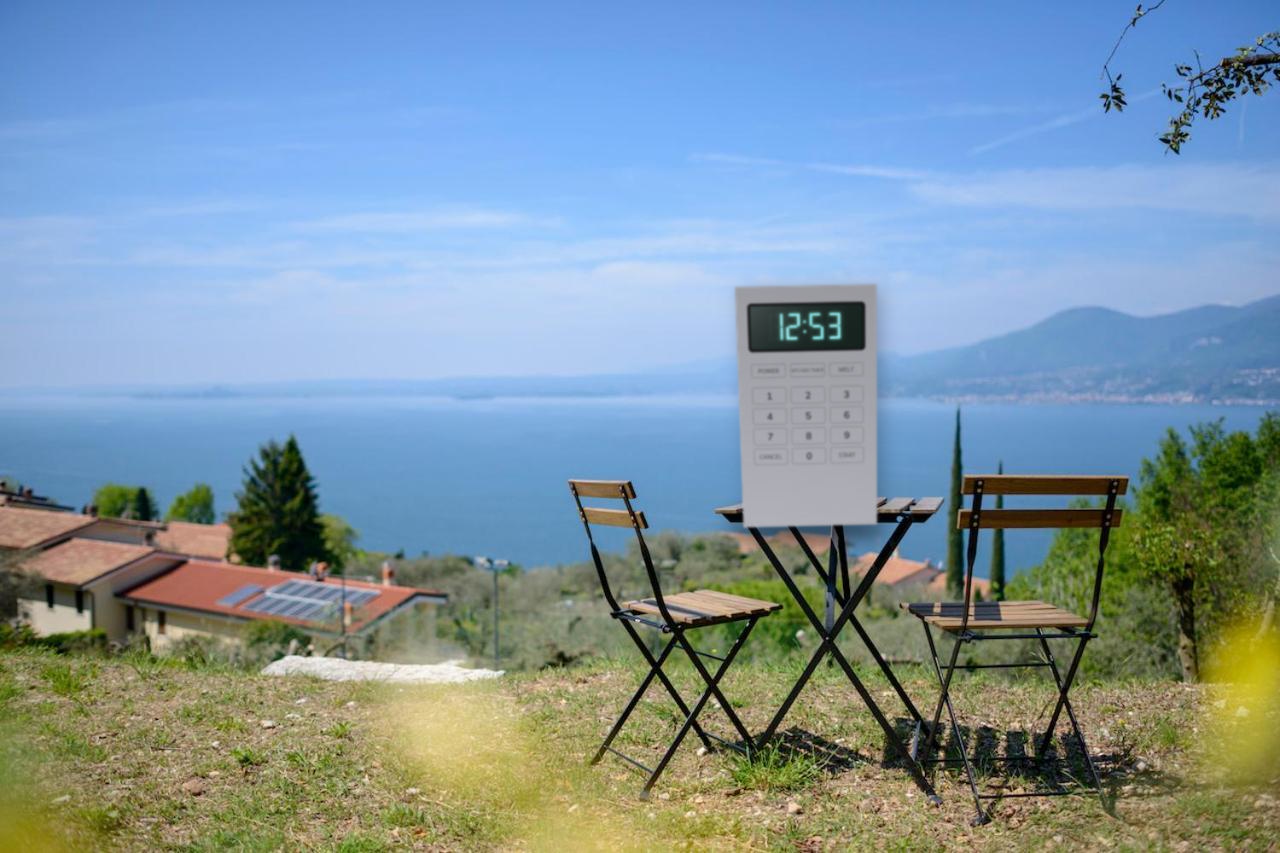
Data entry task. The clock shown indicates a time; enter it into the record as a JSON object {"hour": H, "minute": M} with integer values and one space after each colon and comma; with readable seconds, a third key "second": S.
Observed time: {"hour": 12, "minute": 53}
